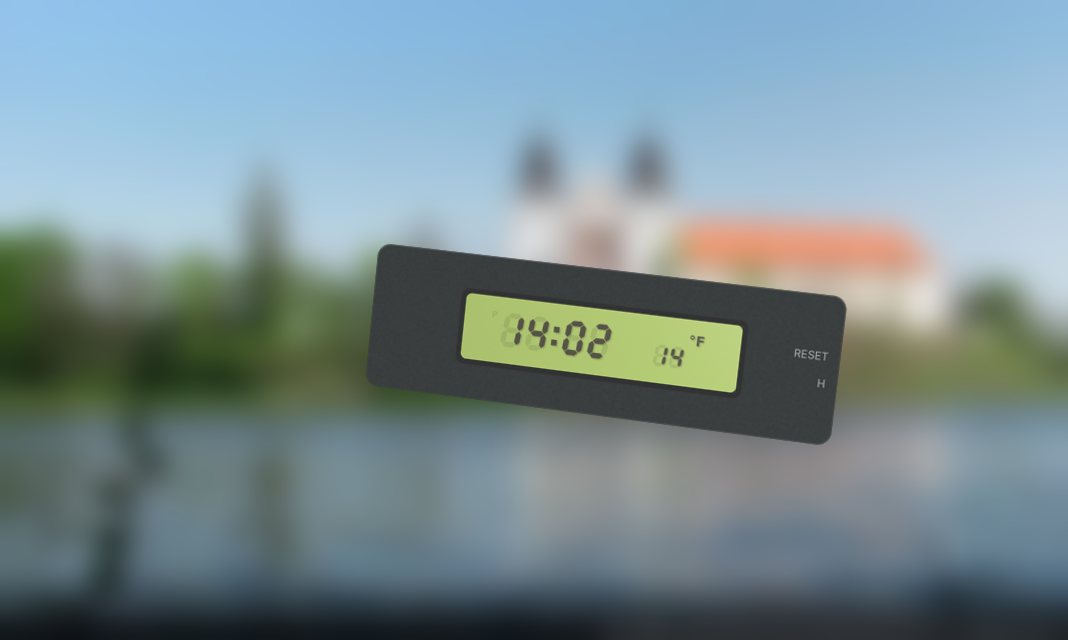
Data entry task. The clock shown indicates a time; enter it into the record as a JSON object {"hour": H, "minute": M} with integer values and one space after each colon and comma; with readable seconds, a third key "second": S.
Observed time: {"hour": 14, "minute": 2}
